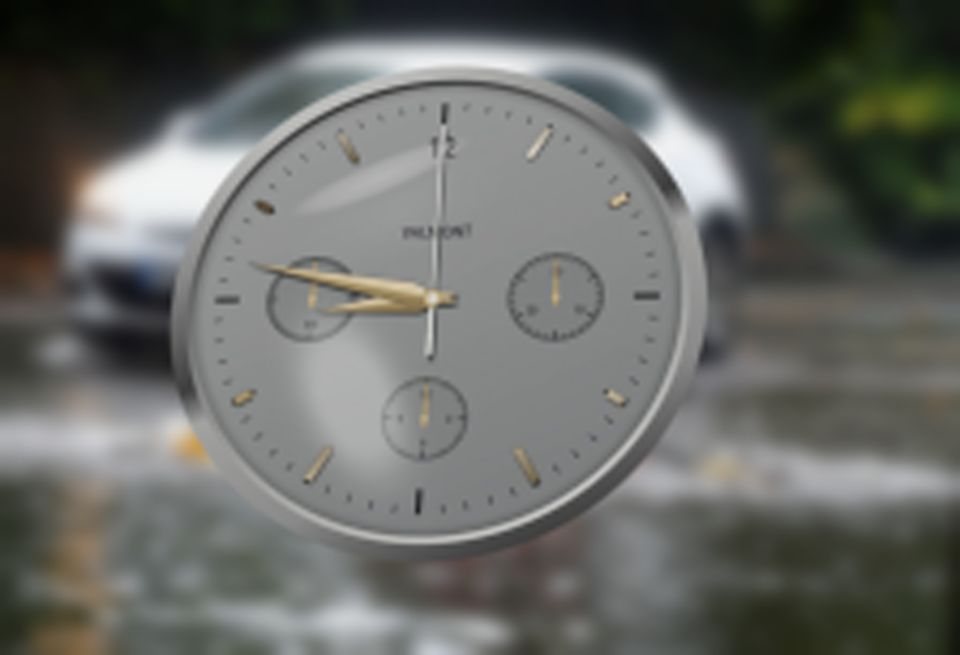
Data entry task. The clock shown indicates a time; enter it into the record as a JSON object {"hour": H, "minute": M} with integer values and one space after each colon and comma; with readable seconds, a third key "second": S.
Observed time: {"hour": 8, "minute": 47}
